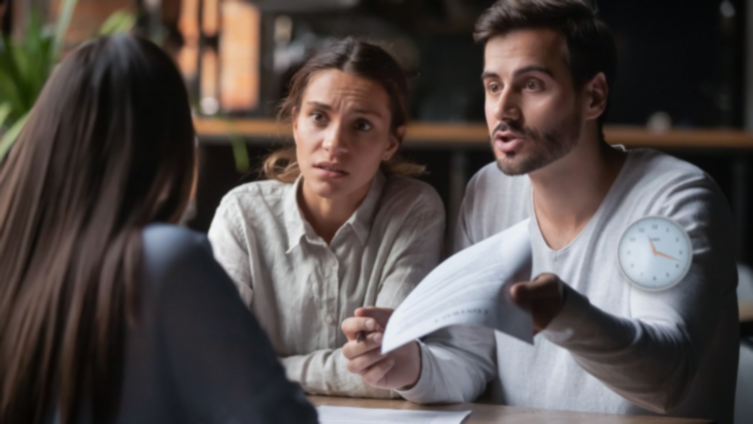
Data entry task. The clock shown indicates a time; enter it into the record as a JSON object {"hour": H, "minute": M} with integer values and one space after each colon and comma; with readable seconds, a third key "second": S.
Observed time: {"hour": 11, "minute": 18}
